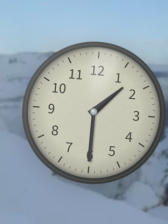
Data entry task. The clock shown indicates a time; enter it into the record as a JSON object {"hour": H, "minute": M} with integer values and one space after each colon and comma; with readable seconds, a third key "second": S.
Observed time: {"hour": 1, "minute": 30}
